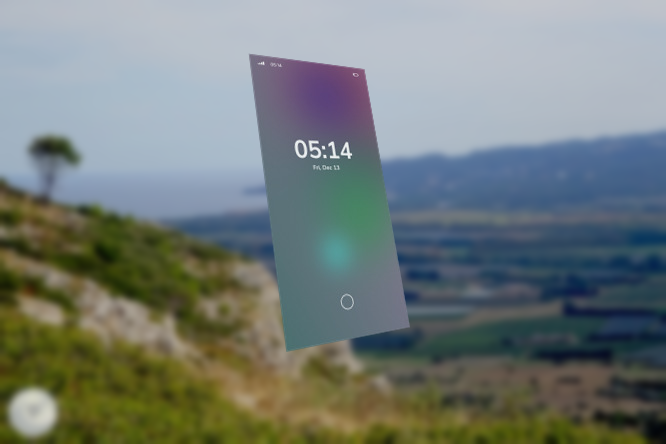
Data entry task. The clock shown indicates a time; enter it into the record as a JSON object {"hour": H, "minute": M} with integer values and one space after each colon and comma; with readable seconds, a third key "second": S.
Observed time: {"hour": 5, "minute": 14}
